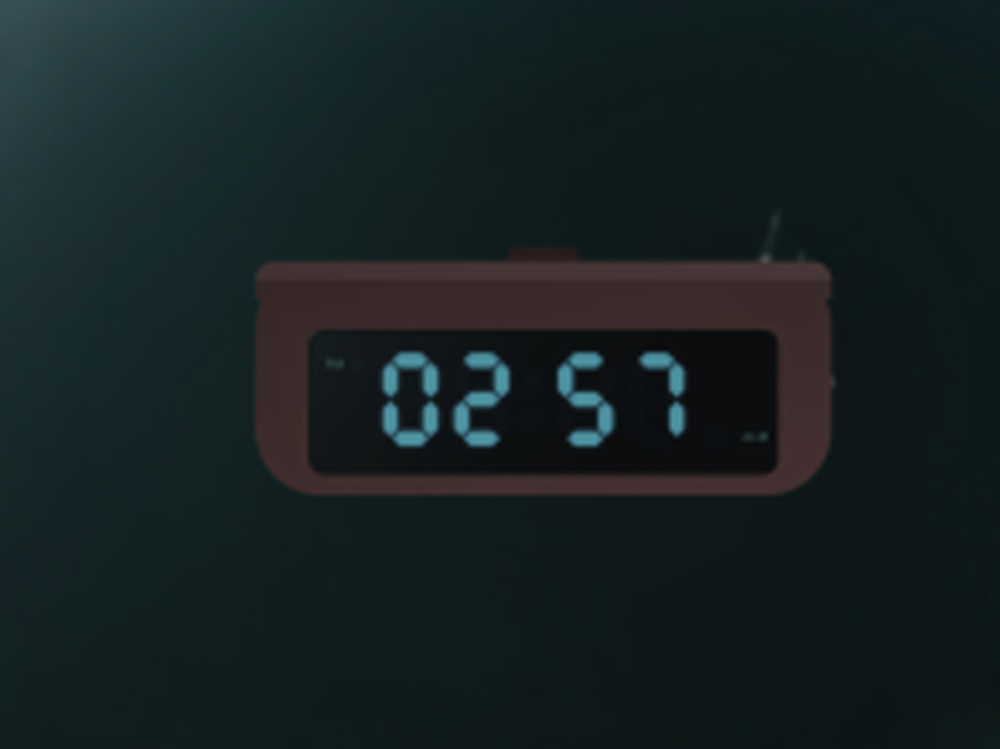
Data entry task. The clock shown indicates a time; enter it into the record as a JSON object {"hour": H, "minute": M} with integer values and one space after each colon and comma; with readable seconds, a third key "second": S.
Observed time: {"hour": 2, "minute": 57}
